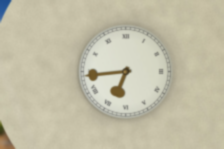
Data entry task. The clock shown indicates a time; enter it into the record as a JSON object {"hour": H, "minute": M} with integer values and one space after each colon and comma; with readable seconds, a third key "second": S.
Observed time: {"hour": 6, "minute": 44}
